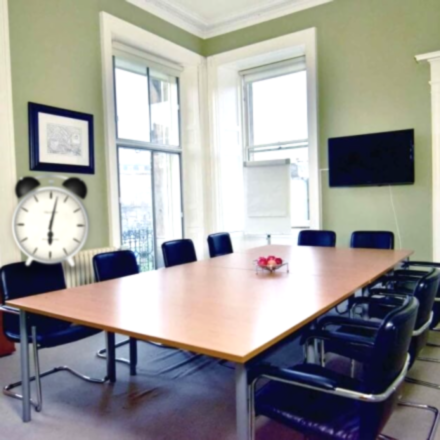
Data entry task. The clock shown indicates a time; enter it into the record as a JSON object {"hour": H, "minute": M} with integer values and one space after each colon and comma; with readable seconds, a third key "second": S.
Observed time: {"hour": 6, "minute": 2}
